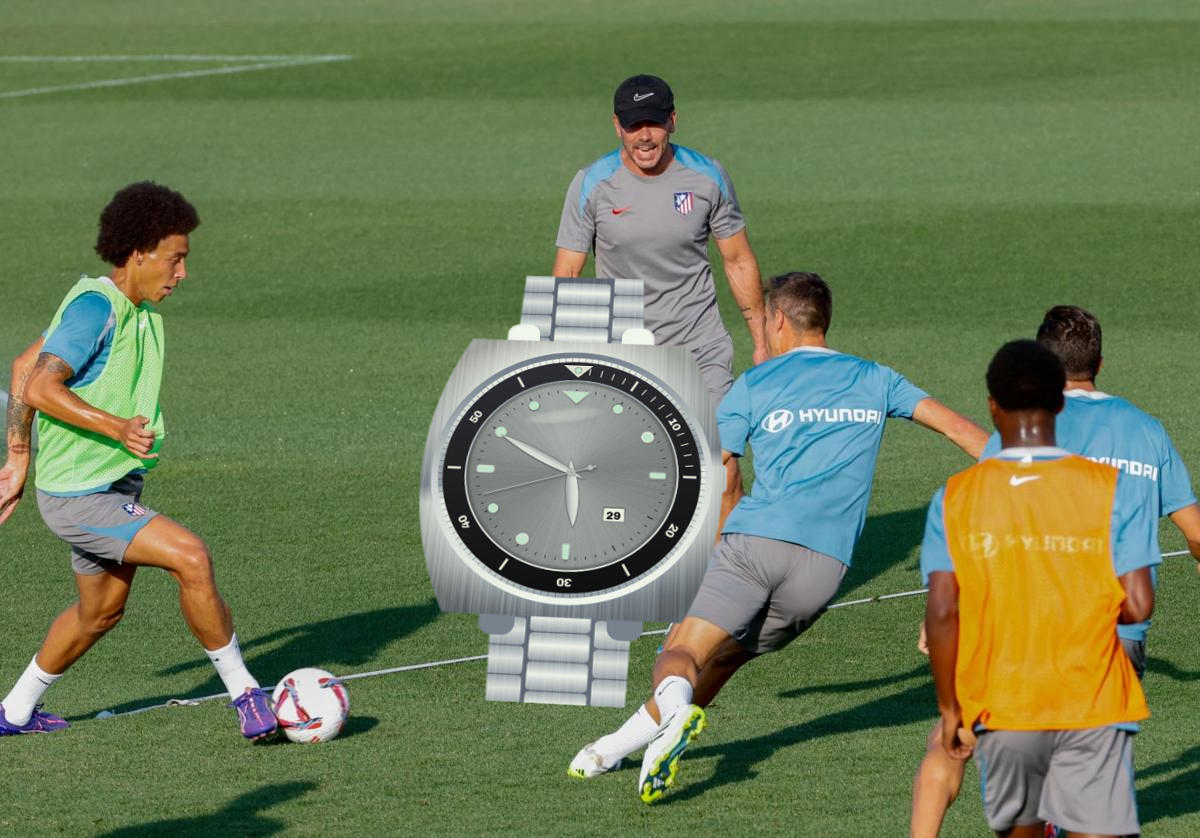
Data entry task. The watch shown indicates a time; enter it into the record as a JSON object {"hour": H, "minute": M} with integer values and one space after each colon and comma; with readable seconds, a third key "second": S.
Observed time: {"hour": 5, "minute": 49, "second": 42}
